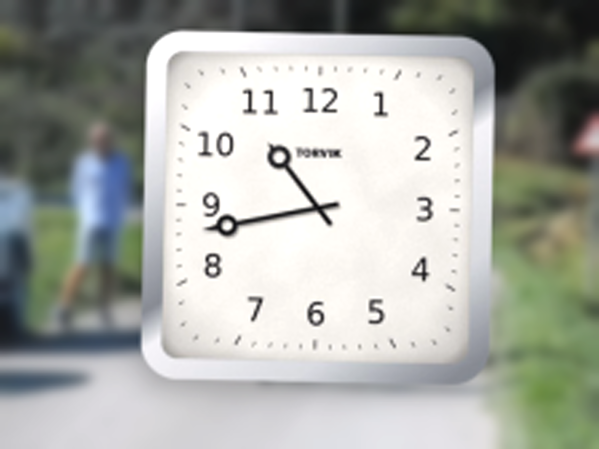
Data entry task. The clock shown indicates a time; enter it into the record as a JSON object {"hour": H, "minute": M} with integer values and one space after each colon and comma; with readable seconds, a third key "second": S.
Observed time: {"hour": 10, "minute": 43}
